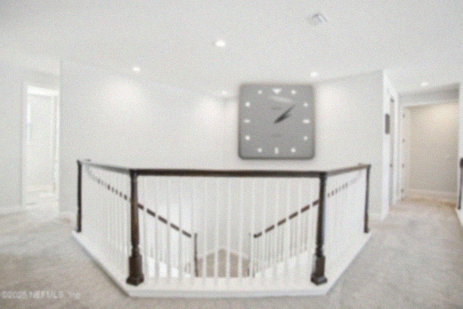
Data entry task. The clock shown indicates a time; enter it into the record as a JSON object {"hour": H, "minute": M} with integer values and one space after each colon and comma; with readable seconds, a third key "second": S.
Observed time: {"hour": 2, "minute": 8}
